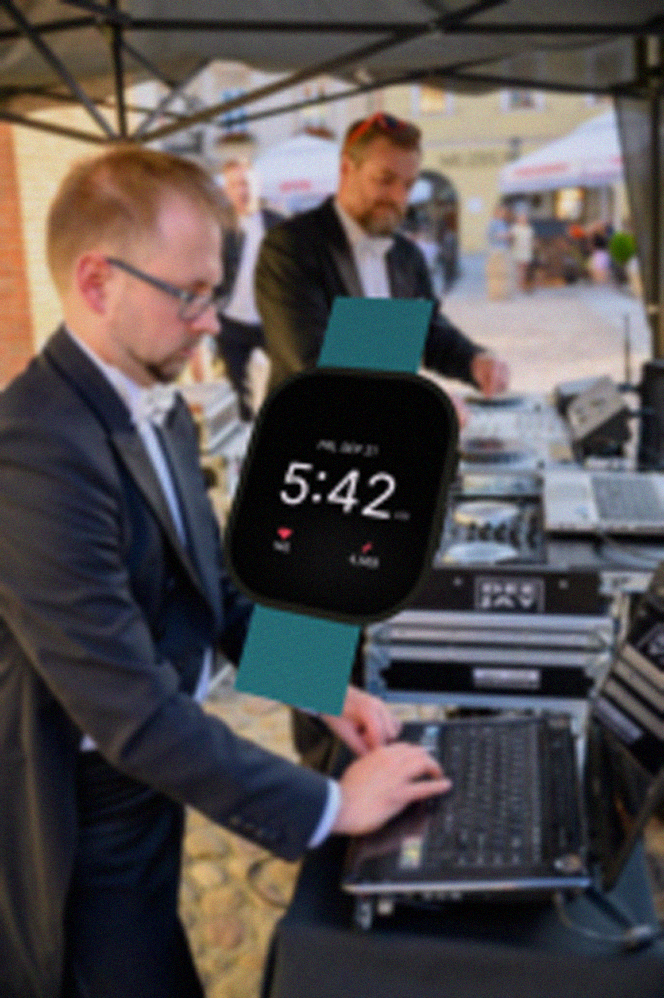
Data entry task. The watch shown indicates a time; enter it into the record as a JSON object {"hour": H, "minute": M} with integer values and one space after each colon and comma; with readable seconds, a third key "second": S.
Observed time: {"hour": 5, "minute": 42}
